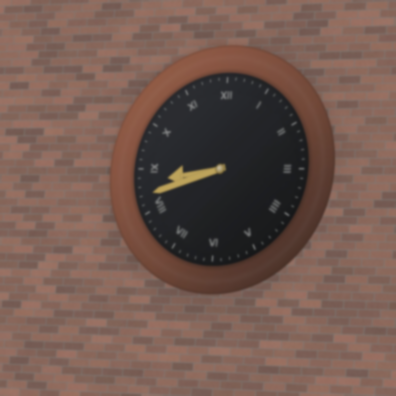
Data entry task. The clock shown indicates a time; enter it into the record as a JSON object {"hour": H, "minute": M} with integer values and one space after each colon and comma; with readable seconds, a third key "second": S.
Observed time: {"hour": 8, "minute": 42}
